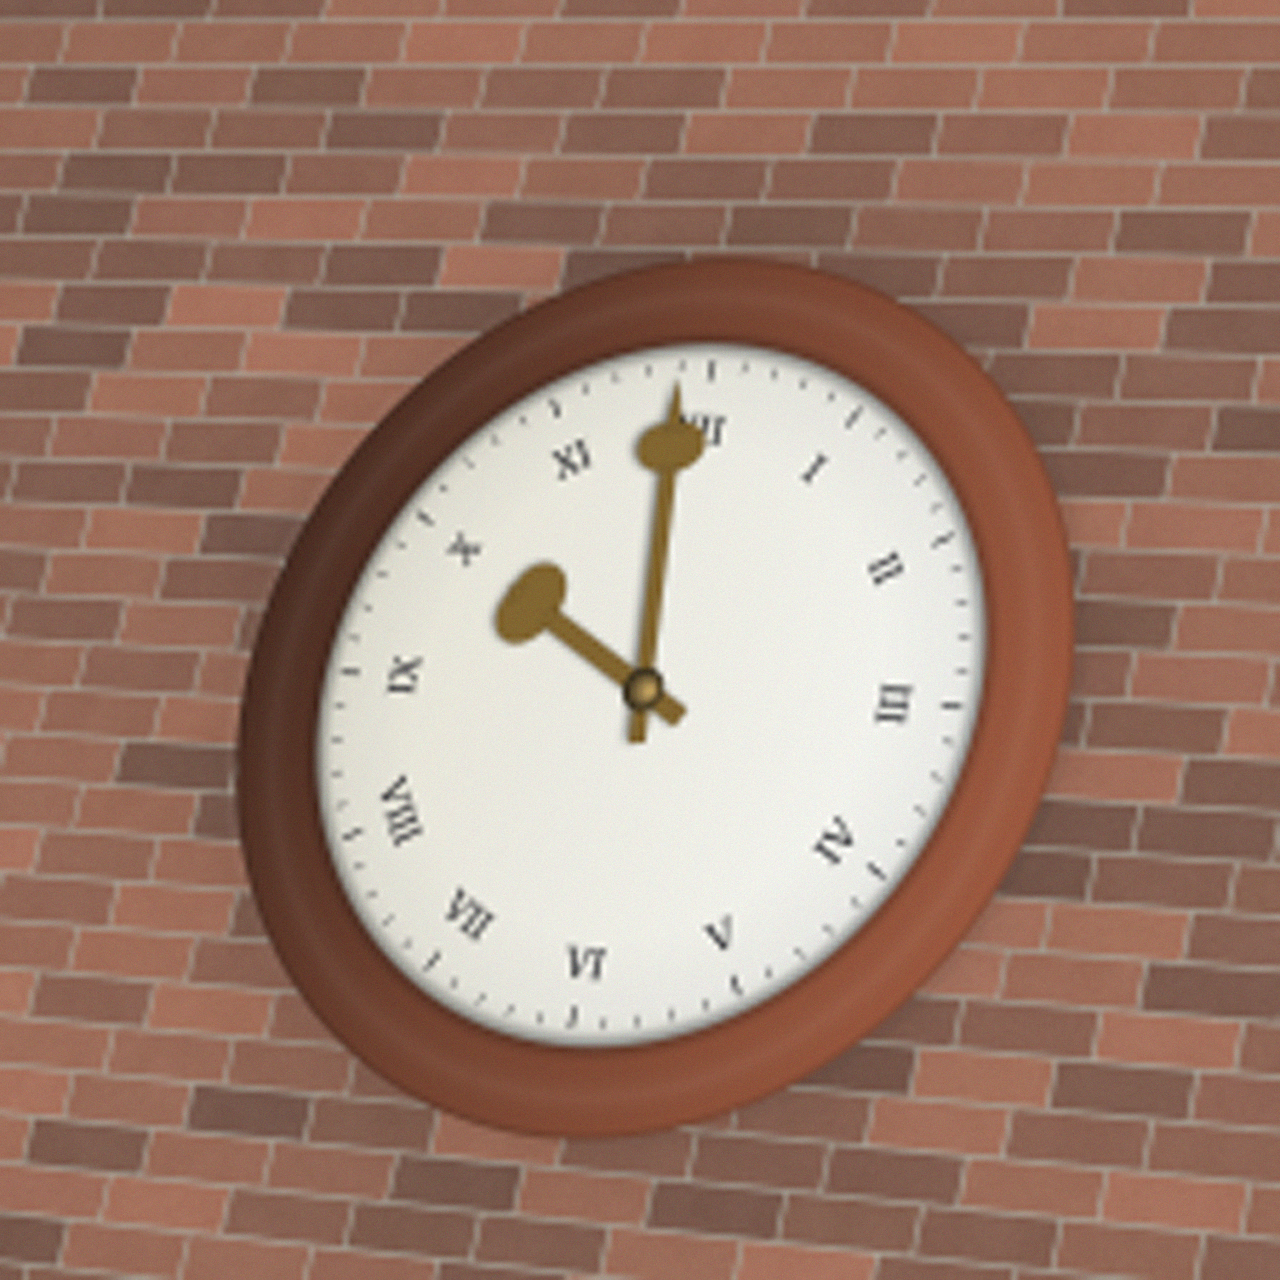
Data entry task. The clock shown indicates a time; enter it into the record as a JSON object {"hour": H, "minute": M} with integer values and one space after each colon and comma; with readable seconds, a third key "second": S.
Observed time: {"hour": 9, "minute": 59}
